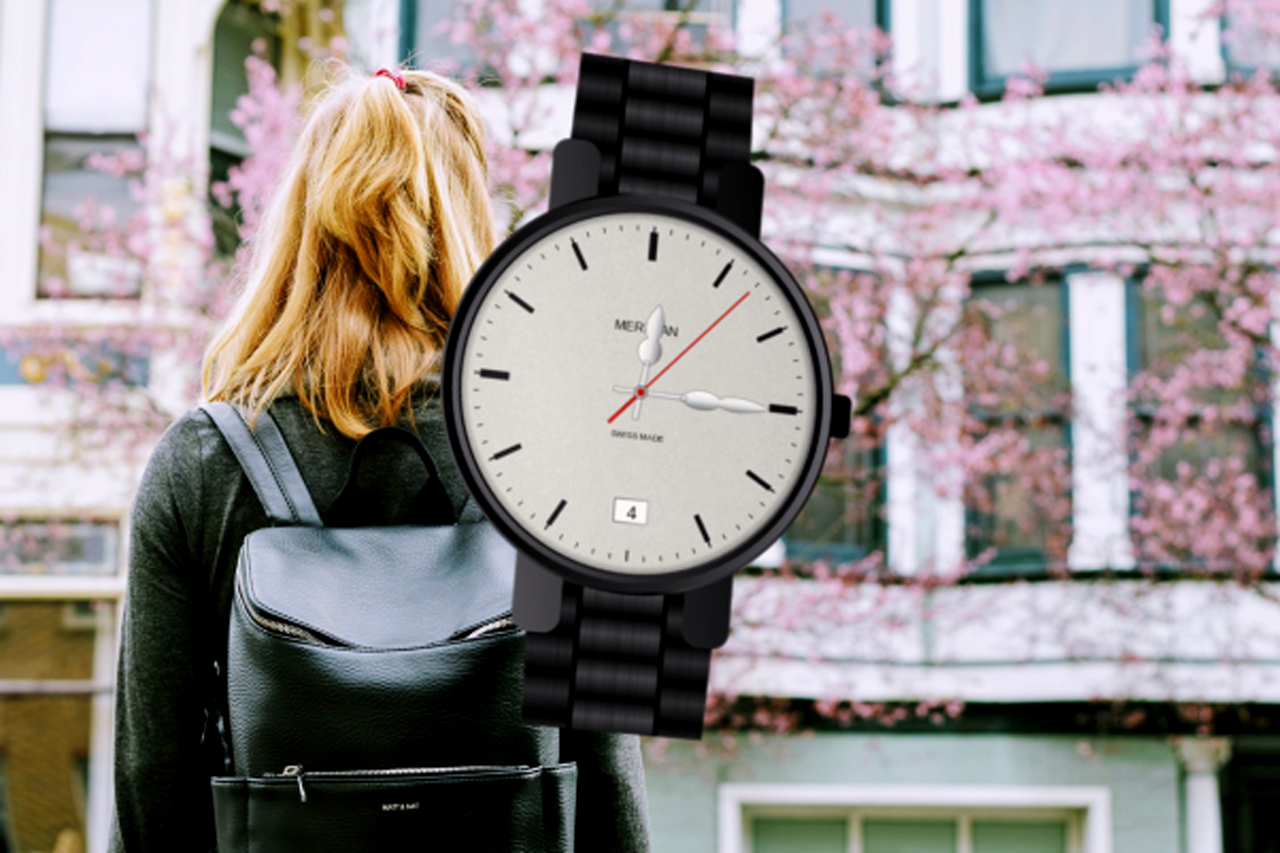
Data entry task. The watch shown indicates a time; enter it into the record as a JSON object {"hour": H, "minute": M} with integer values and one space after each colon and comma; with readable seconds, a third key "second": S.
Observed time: {"hour": 12, "minute": 15, "second": 7}
